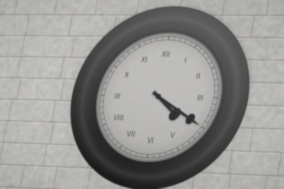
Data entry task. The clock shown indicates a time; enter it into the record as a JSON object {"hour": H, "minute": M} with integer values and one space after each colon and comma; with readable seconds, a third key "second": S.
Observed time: {"hour": 4, "minute": 20}
